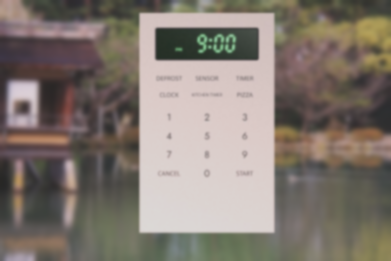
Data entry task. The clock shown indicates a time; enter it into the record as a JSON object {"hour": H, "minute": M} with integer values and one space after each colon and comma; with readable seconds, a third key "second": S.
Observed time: {"hour": 9, "minute": 0}
